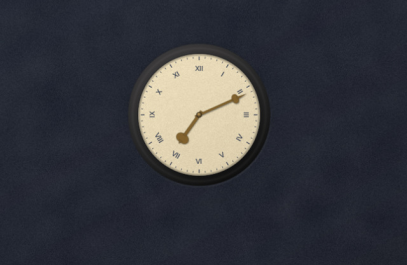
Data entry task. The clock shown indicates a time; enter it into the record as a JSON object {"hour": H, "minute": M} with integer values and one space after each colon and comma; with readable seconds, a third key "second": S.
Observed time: {"hour": 7, "minute": 11}
